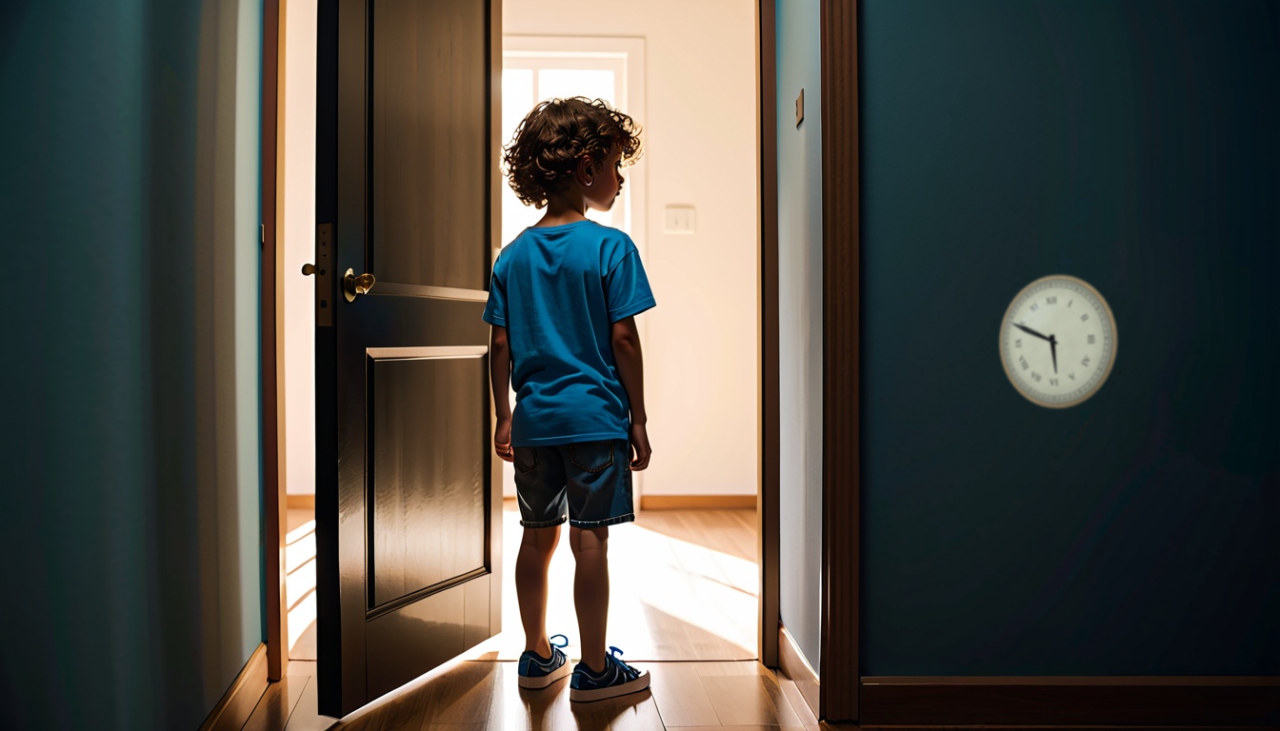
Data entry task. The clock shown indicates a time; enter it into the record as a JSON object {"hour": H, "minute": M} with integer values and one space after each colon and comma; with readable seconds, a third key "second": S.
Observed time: {"hour": 5, "minute": 49}
